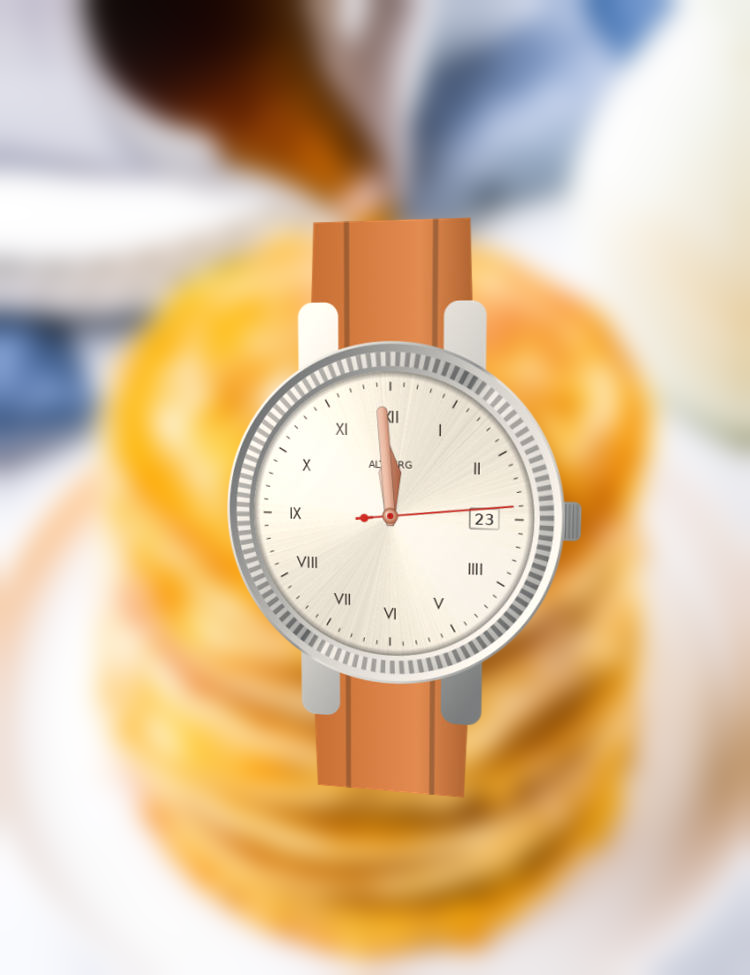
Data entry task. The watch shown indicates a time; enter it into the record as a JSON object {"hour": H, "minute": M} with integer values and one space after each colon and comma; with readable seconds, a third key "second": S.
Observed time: {"hour": 11, "minute": 59, "second": 14}
